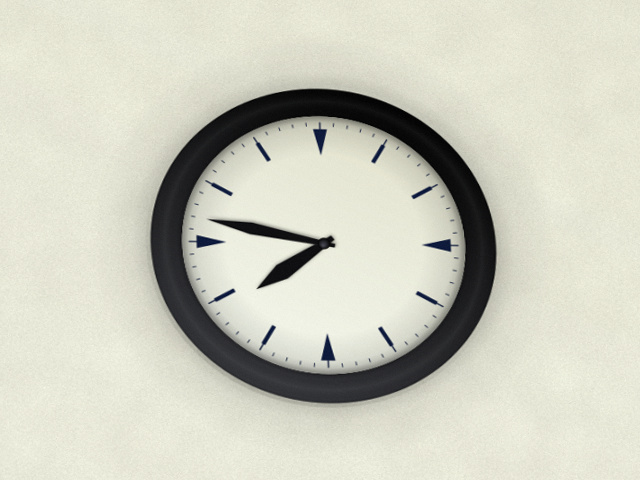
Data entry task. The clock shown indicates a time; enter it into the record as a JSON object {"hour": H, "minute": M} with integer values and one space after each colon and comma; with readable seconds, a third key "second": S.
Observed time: {"hour": 7, "minute": 47}
